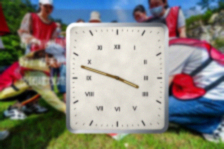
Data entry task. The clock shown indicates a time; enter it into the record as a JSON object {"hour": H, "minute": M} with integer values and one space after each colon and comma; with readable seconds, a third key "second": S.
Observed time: {"hour": 3, "minute": 48}
